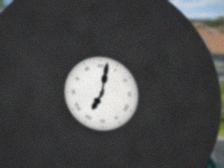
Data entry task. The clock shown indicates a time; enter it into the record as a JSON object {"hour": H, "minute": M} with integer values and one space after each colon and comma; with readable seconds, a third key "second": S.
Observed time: {"hour": 7, "minute": 2}
